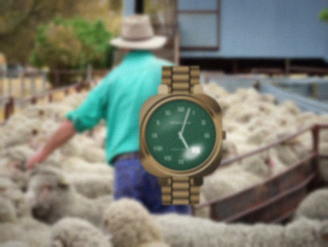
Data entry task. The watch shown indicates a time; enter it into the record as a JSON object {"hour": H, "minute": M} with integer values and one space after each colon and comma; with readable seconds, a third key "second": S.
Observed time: {"hour": 5, "minute": 3}
